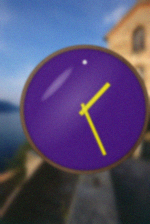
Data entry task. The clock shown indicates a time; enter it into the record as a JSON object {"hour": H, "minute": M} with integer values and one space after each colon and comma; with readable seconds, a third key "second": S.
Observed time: {"hour": 1, "minute": 26}
